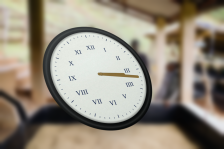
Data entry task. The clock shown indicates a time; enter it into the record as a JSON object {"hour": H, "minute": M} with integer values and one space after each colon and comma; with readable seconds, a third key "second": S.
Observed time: {"hour": 3, "minute": 17}
